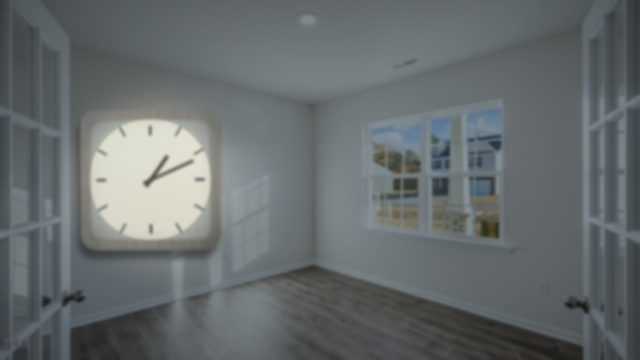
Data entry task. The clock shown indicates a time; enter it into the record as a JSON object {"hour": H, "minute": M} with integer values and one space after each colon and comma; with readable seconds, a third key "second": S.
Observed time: {"hour": 1, "minute": 11}
